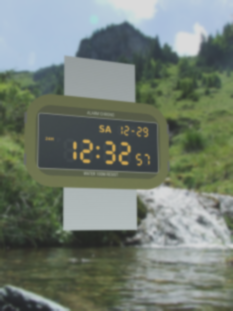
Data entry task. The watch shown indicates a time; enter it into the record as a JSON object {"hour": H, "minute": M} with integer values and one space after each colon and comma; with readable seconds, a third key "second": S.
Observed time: {"hour": 12, "minute": 32, "second": 57}
